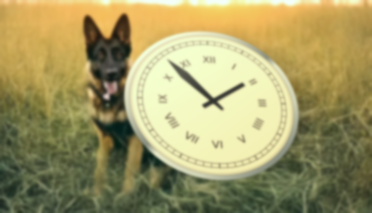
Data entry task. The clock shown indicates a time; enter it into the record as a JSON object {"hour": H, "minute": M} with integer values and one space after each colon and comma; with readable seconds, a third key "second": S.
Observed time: {"hour": 1, "minute": 53}
